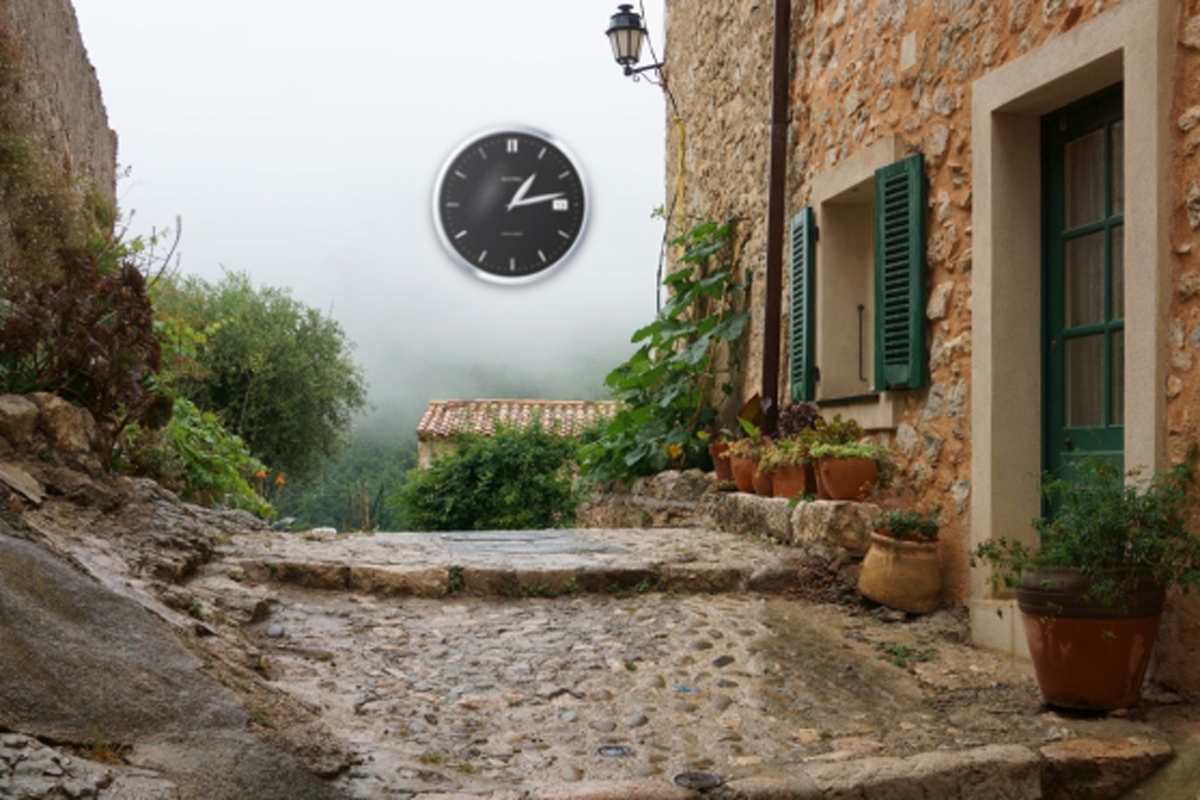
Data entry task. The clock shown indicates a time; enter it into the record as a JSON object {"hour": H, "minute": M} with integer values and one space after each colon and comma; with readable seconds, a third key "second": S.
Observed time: {"hour": 1, "minute": 13}
